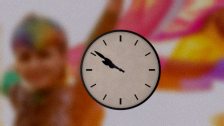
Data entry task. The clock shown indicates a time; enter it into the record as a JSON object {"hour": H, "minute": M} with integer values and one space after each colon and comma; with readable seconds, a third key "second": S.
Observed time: {"hour": 9, "minute": 51}
